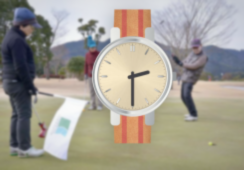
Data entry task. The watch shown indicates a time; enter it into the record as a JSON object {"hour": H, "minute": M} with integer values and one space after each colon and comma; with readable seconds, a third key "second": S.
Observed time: {"hour": 2, "minute": 30}
